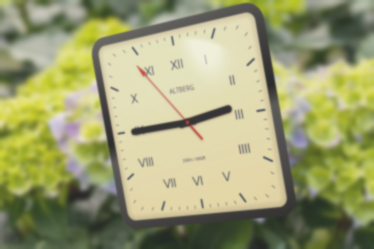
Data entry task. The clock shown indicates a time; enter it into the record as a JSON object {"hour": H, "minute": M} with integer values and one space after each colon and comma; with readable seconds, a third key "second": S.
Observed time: {"hour": 2, "minute": 44, "second": 54}
